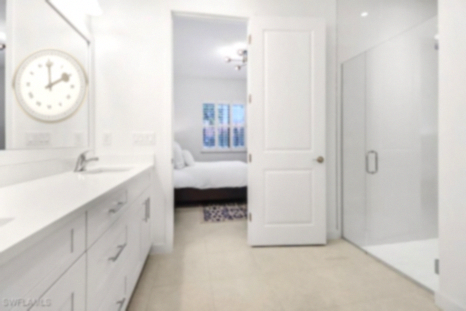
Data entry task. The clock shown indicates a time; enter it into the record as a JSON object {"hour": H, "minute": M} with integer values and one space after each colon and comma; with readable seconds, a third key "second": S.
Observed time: {"hour": 1, "minute": 59}
